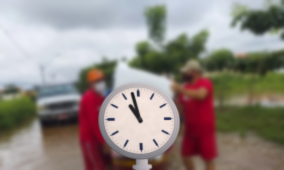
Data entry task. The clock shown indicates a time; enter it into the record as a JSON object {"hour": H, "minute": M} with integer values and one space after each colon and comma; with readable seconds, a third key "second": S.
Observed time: {"hour": 10, "minute": 58}
